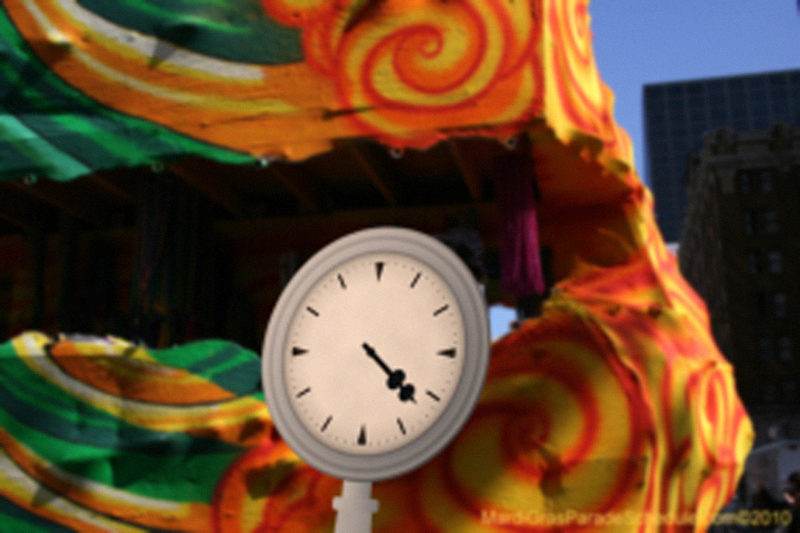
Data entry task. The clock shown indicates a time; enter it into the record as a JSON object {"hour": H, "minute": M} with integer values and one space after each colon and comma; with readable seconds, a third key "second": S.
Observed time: {"hour": 4, "minute": 22}
